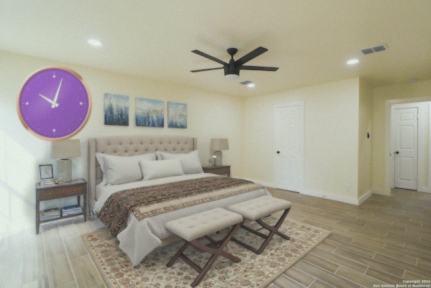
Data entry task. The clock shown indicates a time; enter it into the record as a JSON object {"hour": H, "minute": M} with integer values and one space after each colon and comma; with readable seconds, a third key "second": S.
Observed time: {"hour": 10, "minute": 3}
